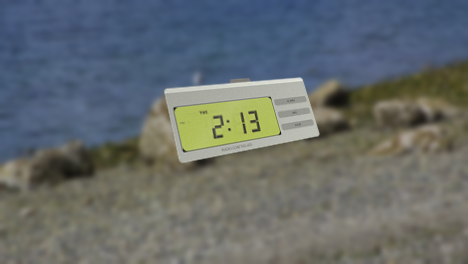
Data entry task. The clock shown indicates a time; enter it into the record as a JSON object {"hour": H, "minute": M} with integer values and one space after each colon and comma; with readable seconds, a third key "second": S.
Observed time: {"hour": 2, "minute": 13}
